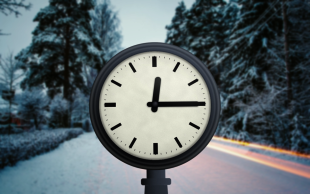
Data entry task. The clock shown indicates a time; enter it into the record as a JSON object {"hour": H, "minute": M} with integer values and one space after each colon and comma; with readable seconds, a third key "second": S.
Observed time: {"hour": 12, "minute": 15}
